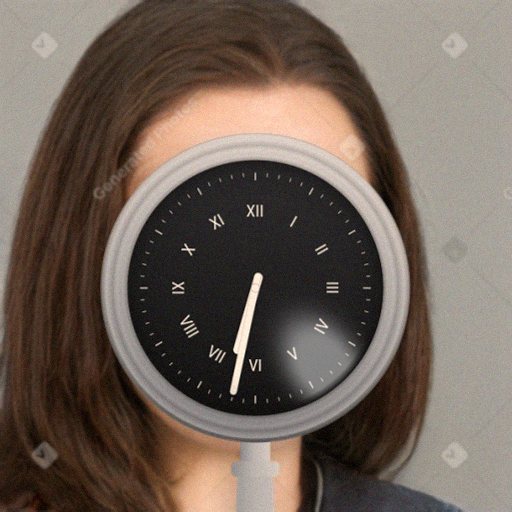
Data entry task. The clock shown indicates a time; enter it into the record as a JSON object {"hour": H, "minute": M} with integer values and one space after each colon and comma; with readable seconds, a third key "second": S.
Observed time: {"hour": 6, "minute": 32}
